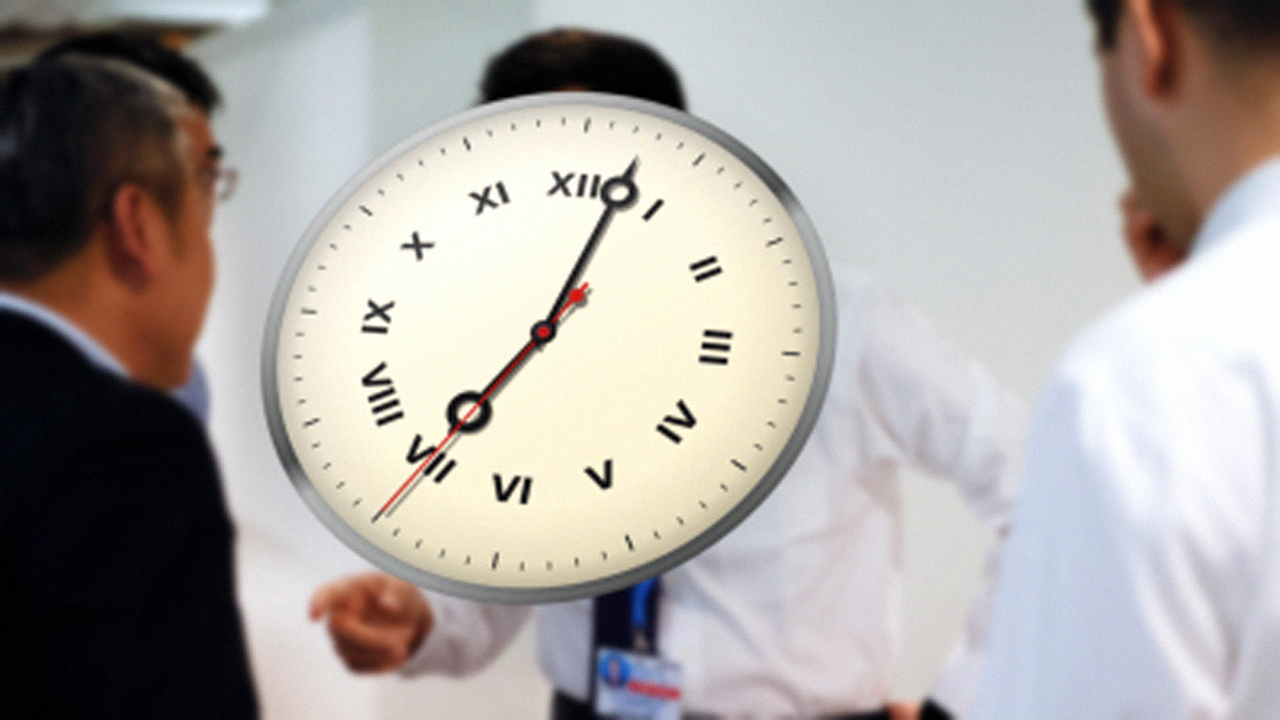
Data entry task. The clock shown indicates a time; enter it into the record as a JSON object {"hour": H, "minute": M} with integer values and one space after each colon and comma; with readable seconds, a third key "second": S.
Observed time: {"hour": 7, "minute": 2, "second": 35}
